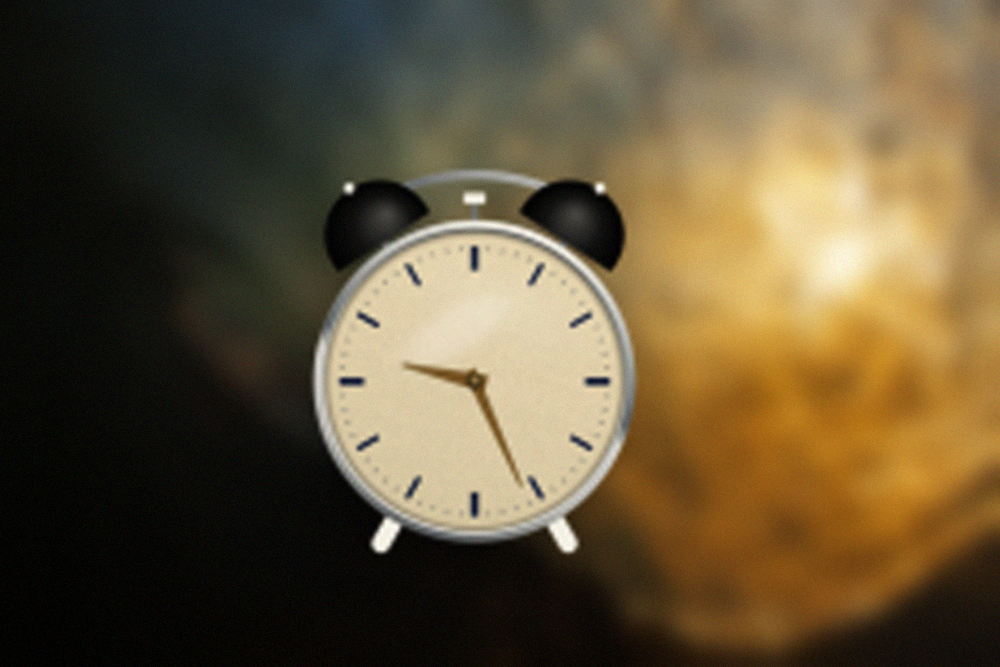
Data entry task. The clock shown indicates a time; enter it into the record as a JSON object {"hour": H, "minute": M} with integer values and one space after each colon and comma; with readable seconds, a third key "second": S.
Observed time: {"hour": 9, "minute": 26}
